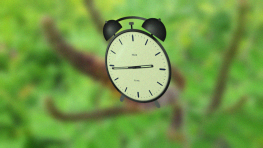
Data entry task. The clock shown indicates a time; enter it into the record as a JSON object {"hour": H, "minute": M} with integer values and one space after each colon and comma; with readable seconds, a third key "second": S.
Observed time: {"hour": 2, "minute": 44}
